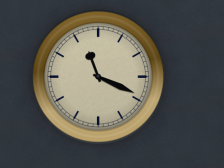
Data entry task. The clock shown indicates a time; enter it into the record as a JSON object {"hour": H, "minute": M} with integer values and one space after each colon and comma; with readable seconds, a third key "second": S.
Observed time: {"hour": 11, "minute": 19}
